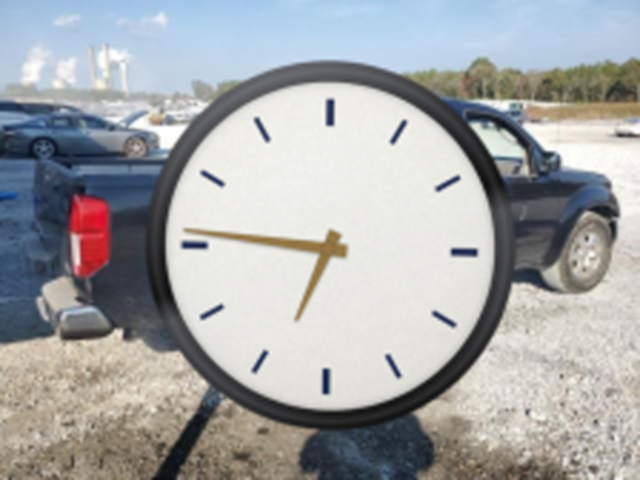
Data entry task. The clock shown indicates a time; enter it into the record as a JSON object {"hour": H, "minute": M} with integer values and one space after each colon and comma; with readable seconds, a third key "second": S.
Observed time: {"hour": 6, "minute": 46}
